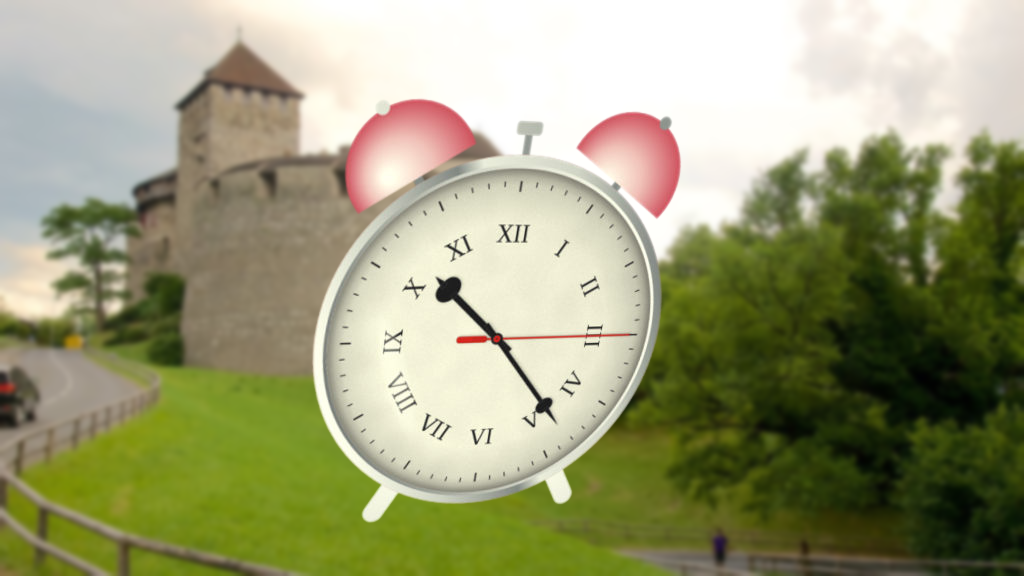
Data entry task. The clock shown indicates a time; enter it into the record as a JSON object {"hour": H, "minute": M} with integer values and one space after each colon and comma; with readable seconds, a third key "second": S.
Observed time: {"hour": 10, "minute": 23, "second": 15}
